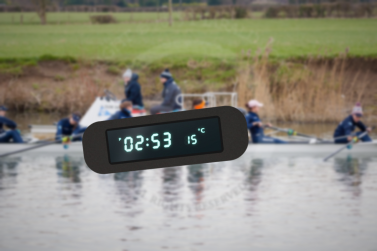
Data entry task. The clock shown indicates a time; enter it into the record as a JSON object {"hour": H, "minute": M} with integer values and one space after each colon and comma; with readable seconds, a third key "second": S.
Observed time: {"hour": 2, "minute": 53}
